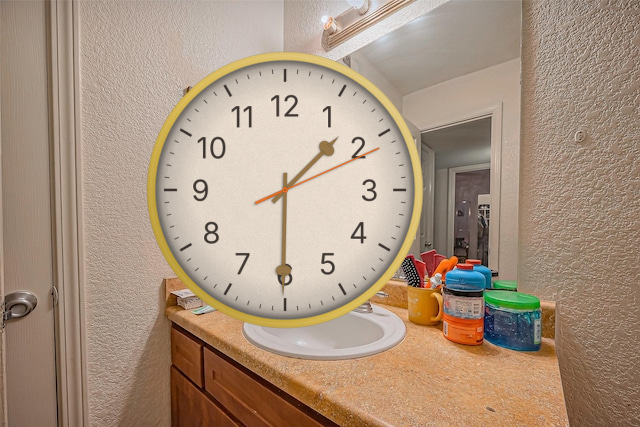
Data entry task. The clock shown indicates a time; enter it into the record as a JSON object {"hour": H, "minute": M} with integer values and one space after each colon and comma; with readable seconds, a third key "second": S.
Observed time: {"hour": 1, "minute": 30, "second": 11}
